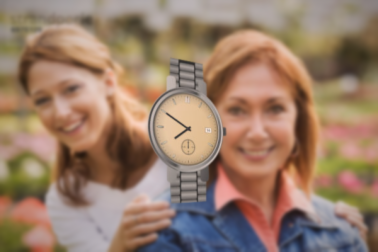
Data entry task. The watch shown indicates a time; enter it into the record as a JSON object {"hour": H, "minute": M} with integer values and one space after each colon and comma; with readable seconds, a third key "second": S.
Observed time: {"hour": 7, "minute": 50}
